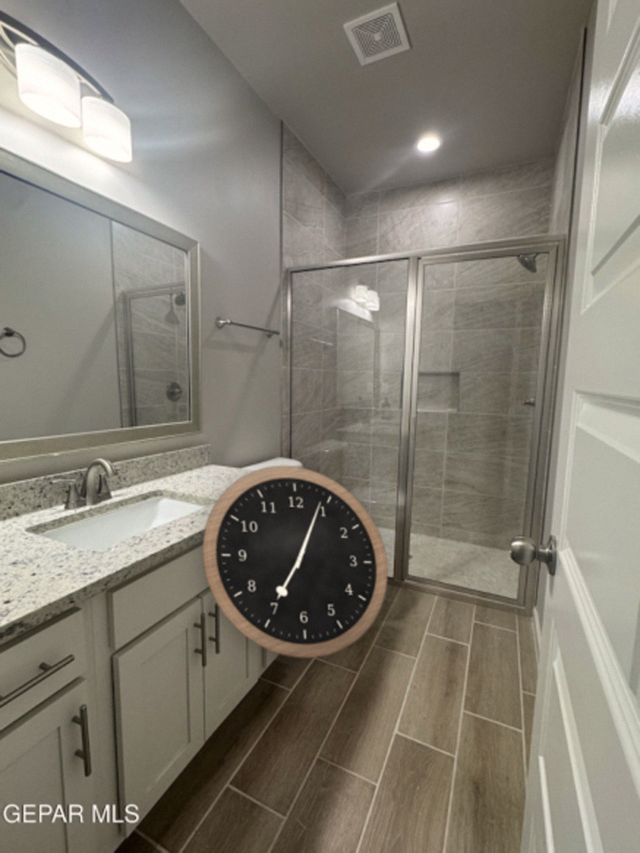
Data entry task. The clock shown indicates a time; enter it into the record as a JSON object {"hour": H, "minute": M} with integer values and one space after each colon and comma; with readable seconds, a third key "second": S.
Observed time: {"hour": 7, "minute": 4}
